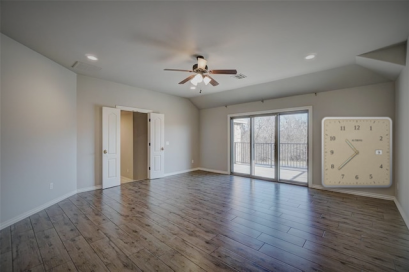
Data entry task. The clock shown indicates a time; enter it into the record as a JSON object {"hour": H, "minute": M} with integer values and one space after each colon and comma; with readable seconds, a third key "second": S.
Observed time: {"hour": 10, "minute": 38}
